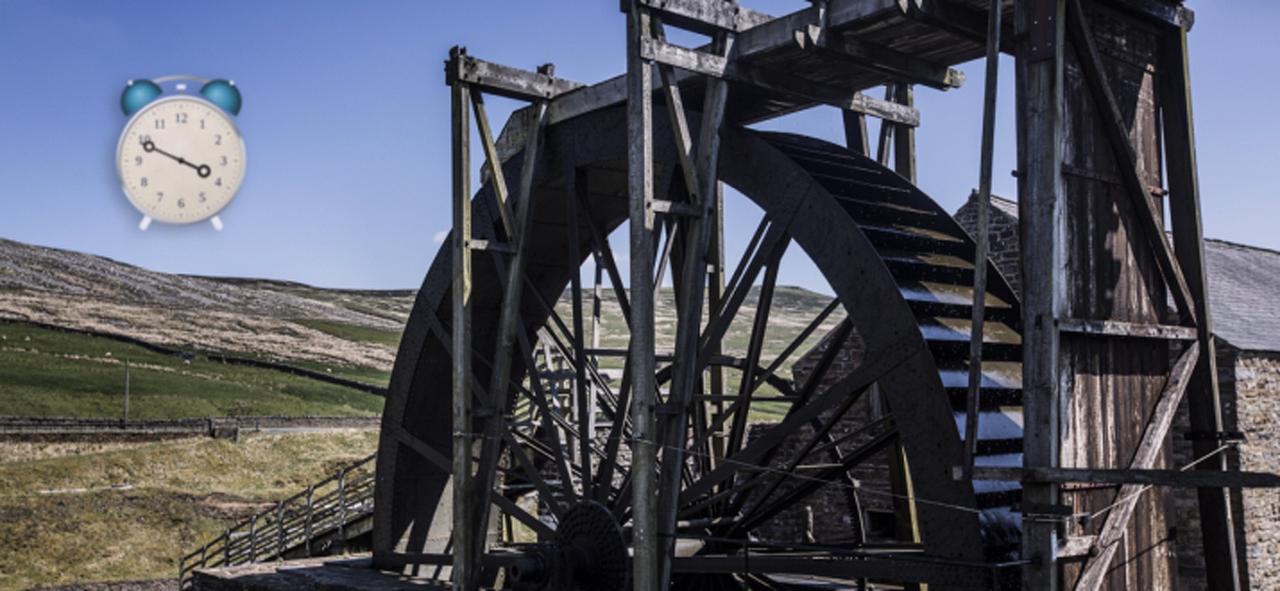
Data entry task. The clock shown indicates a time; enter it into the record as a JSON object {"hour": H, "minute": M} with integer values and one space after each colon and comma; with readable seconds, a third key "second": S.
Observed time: {"hour": 3, "minute": 49}
